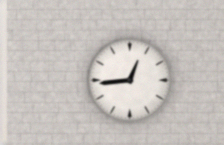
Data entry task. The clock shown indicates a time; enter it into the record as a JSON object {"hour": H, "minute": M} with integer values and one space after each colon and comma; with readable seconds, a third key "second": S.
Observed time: {"hour": 12, "minute": 44}
